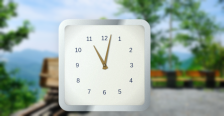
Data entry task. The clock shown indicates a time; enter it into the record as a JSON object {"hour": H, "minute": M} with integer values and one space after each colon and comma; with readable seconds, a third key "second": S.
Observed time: {"hour": 11, "minute": 2}
